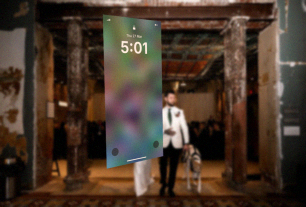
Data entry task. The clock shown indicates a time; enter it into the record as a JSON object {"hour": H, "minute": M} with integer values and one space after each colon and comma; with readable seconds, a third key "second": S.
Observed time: {"hour": 5, "minute": 1}
